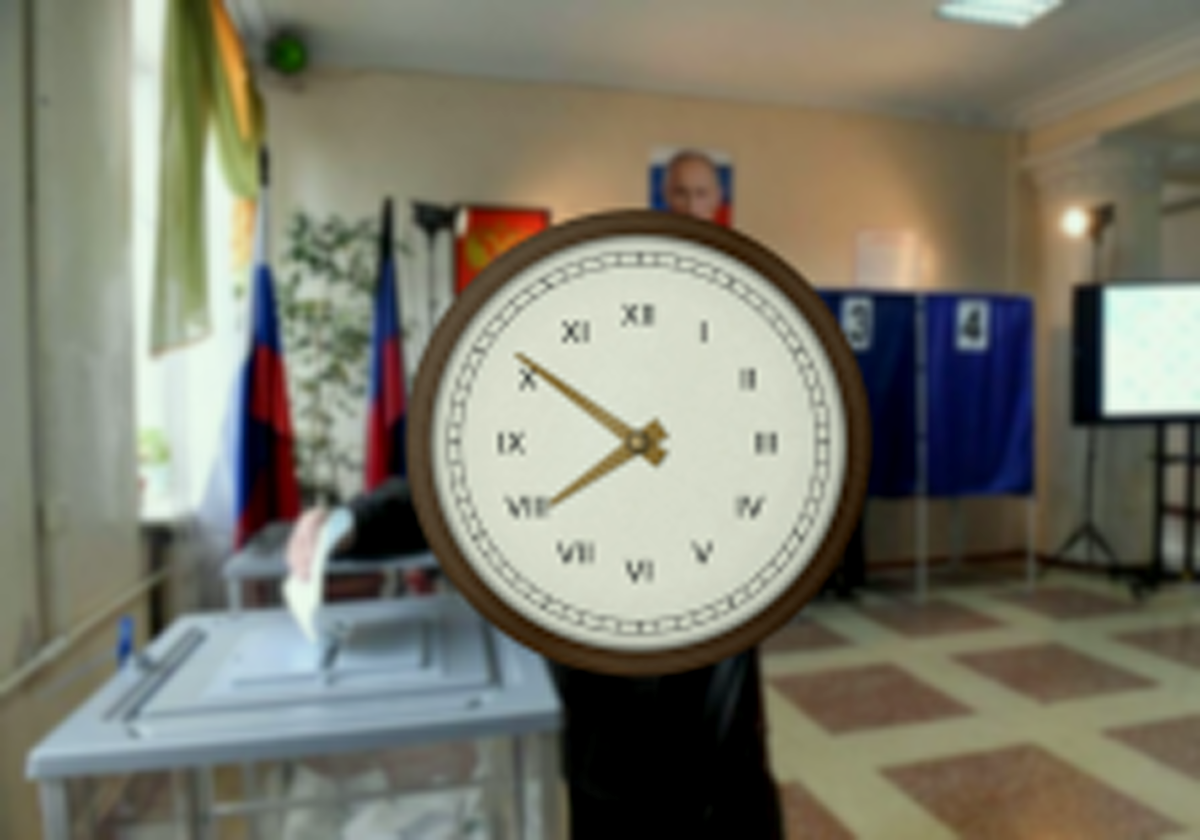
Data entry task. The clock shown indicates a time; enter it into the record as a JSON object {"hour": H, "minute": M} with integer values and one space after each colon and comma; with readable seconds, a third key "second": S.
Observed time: {"hour": 7, "minute": 51}
